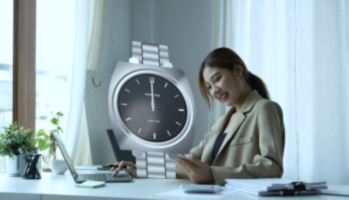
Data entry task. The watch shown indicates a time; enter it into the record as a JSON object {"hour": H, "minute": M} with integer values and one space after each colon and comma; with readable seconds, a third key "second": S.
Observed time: {"hour": 12, "minute": 0}
